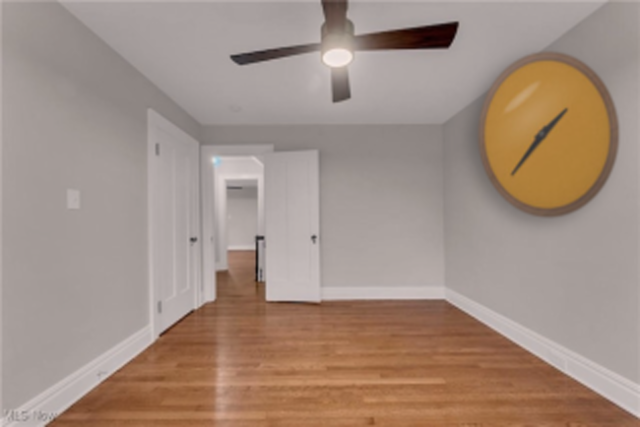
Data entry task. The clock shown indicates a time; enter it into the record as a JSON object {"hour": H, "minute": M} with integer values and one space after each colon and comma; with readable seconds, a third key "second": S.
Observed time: {"hour": 1, "minute": 37}
